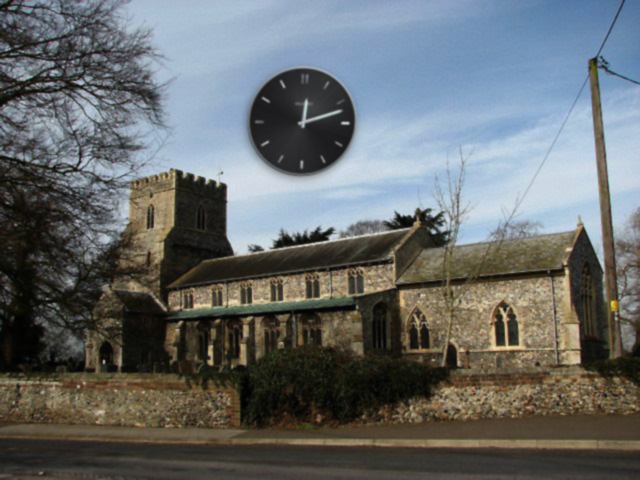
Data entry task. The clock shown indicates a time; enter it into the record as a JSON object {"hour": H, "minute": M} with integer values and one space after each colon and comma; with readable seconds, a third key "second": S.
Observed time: {"hour": 12, "minute": 12}
